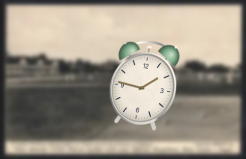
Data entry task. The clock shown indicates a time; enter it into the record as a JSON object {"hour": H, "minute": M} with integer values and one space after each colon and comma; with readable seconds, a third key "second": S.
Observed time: {"hour": 1, "minute": 46}
